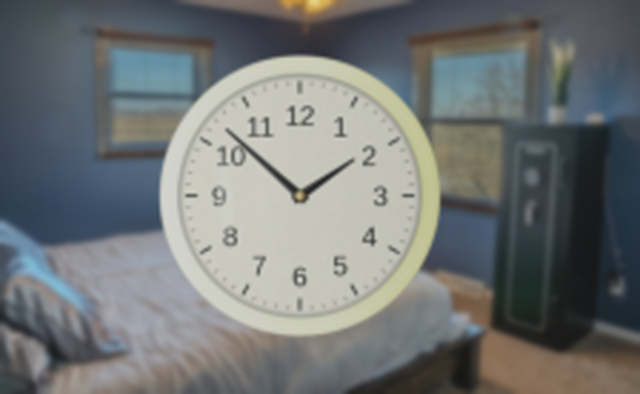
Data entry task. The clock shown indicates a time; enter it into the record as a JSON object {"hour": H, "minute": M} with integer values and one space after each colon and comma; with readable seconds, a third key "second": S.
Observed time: {"hour": 1, "minute": 52}
